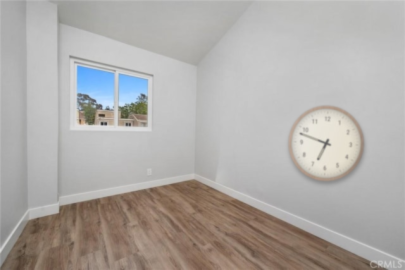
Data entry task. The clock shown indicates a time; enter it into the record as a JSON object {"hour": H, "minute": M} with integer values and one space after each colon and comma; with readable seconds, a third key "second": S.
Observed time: {"hour": 6, "minute": 48}
